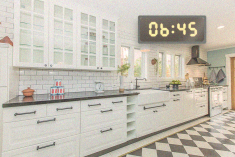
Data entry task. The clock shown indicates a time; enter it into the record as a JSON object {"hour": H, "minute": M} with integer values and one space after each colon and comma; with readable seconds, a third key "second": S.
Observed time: {"hour": 6, "minute": 45}
